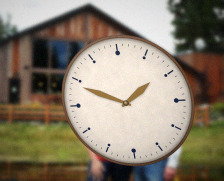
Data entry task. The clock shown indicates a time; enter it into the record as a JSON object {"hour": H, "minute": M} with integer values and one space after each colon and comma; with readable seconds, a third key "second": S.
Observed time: {"hour": 1, "minute": 49}
